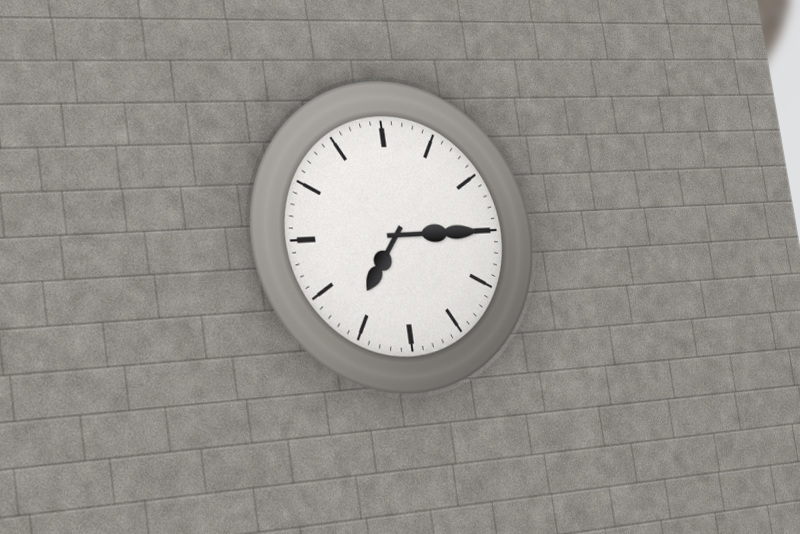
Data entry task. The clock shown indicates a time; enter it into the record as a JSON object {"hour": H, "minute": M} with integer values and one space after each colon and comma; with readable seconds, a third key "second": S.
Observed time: {"hour": 7, "minute": 15}
